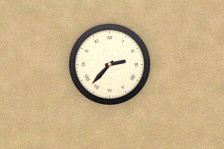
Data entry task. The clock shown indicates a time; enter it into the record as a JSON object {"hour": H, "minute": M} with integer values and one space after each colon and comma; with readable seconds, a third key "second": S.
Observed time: {"hour": 2, "minute": 37}
